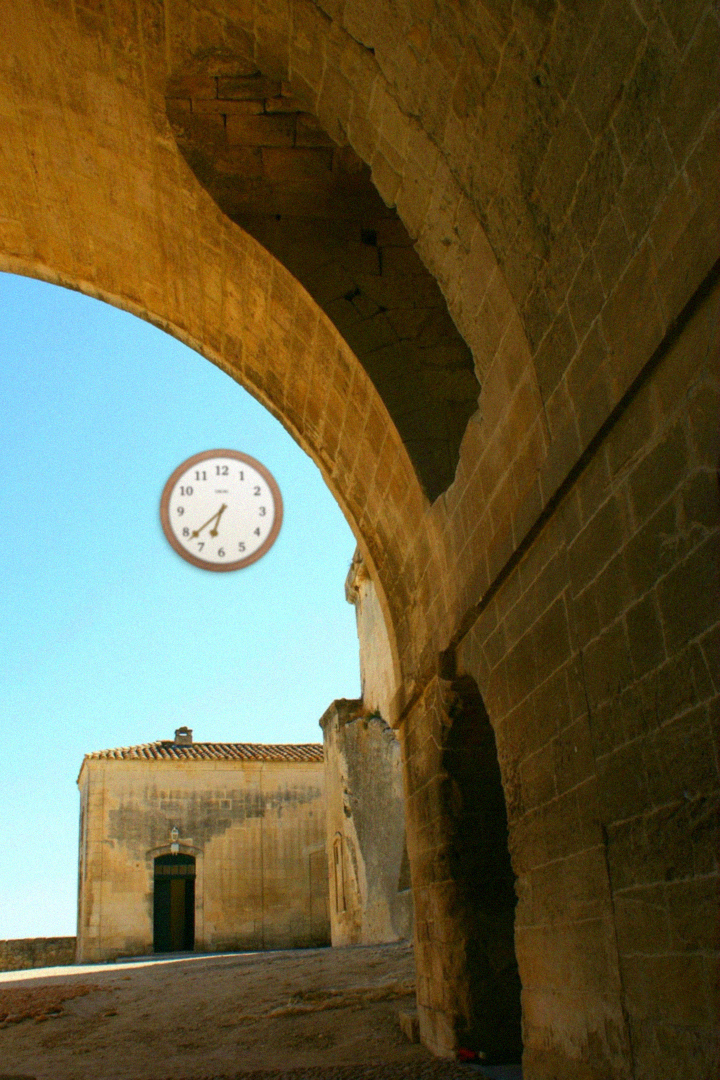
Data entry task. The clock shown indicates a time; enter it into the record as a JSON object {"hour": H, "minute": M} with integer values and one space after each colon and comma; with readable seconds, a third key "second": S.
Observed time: {"hour": 6, "minute": 38}
